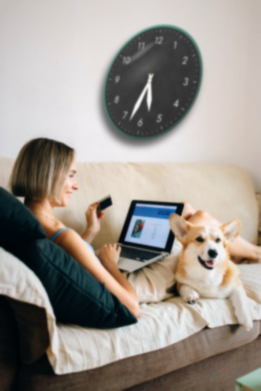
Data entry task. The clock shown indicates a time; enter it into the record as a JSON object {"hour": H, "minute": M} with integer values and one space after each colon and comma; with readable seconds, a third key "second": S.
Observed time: {"hour": 5, "minute": 33}
